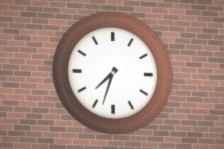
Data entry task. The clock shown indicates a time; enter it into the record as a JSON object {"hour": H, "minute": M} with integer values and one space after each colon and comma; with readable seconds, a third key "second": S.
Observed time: {"hour": 7, "minute": 33}
